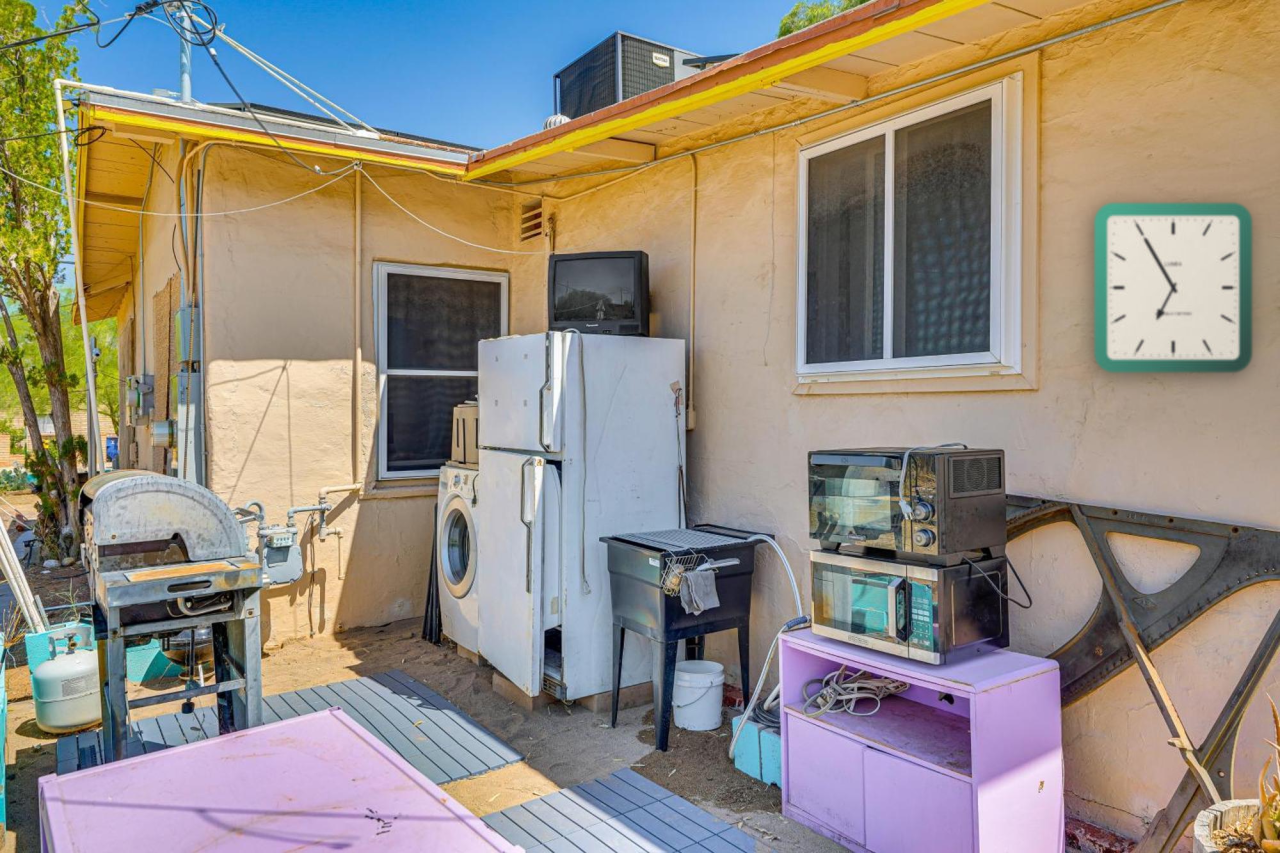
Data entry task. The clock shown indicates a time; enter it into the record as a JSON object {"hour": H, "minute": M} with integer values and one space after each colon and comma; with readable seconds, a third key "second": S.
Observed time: {"hour": 6, "minute": 55}
